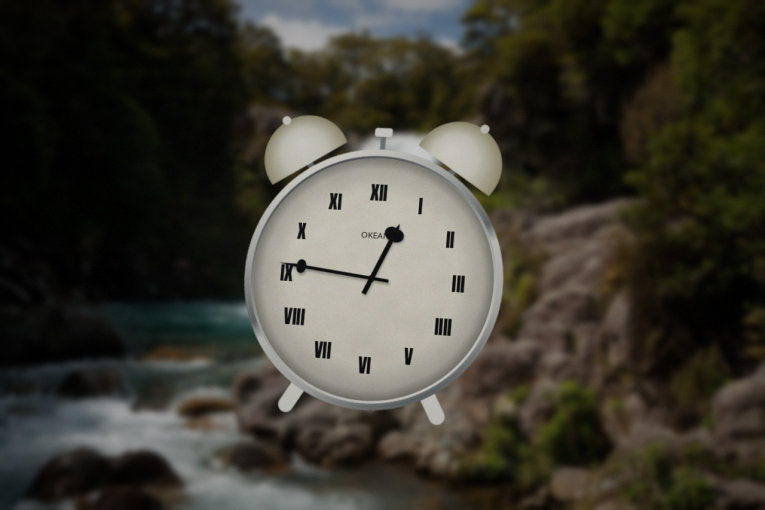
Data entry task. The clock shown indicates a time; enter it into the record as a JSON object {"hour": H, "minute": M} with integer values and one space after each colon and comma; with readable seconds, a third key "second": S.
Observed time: {"hour": 12, "minute": 46}
